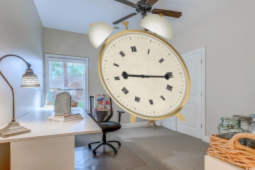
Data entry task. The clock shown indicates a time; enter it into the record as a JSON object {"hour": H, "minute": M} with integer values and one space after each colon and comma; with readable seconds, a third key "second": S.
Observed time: {"hour": 9, "minute": 16}
